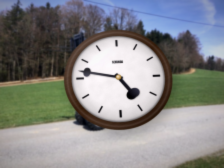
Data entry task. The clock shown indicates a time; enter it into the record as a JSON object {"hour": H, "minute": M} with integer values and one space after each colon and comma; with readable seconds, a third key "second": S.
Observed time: {"hour": 4, "minute": 47}
